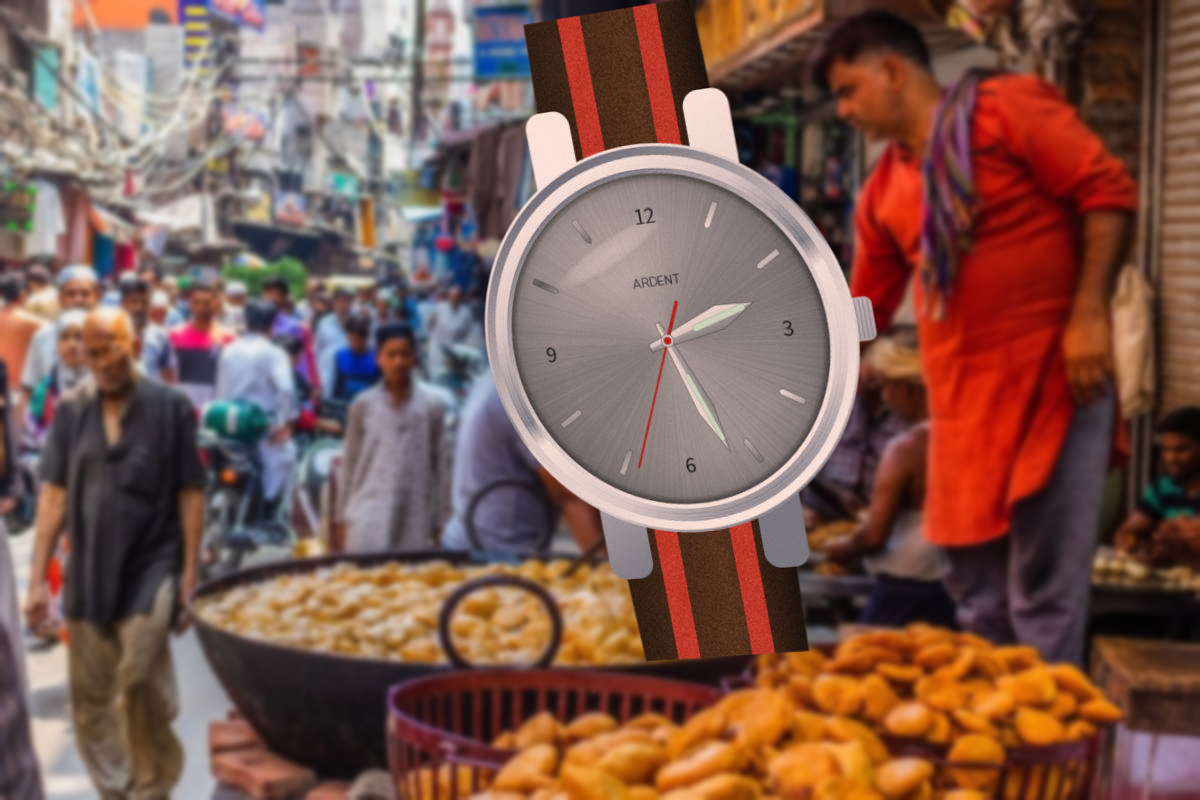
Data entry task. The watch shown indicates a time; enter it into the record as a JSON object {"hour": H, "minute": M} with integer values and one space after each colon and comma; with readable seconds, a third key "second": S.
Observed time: {"hour": 2, "minute": 26, "second": 34}
